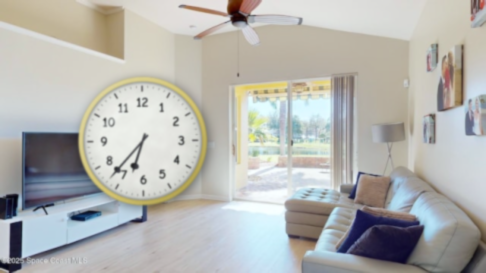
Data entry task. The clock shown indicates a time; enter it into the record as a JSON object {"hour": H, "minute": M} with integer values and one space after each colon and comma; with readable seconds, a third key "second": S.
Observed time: {"hour": 6, "minute": 37}
